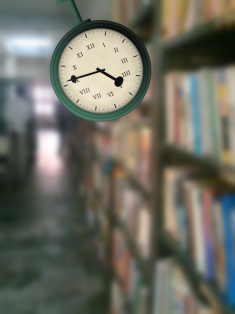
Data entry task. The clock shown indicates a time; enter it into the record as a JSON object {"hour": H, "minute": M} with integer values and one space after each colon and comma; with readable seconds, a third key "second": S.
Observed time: {"hour": 4, "minute": 46}
